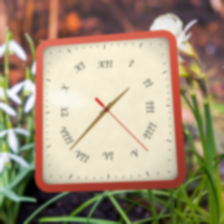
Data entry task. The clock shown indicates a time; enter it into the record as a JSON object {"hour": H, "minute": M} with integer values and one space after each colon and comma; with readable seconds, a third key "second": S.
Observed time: {"hour": 1, "minute": 37, "second": 23}
